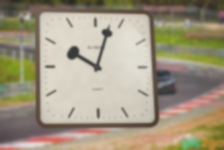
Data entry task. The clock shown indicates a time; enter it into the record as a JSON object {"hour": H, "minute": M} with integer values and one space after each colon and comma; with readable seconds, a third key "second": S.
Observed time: {"hour": 10, "minute": 3}
